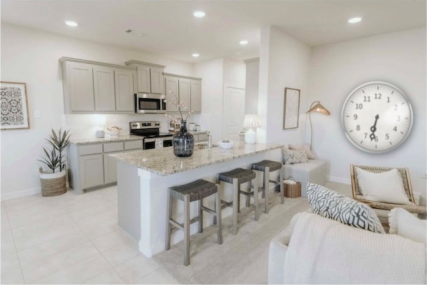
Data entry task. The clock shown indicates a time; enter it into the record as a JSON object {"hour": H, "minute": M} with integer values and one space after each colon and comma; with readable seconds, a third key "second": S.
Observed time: {"hour": 6, "minute": 32}
